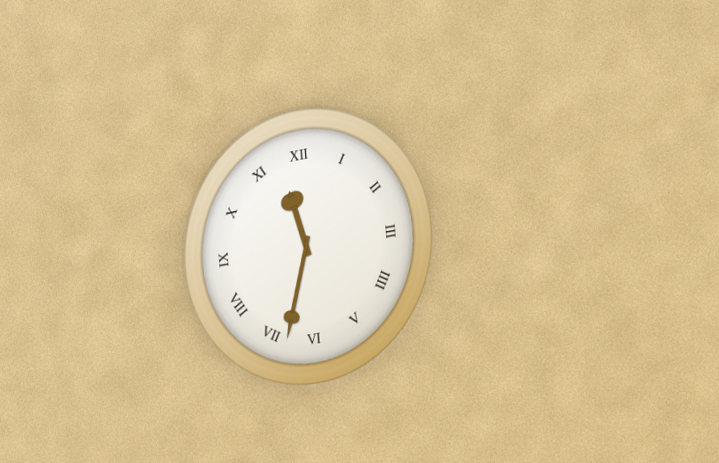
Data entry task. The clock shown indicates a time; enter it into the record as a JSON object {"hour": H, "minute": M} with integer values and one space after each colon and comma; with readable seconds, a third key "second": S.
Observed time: {"hour": 11, "minute": 33}
